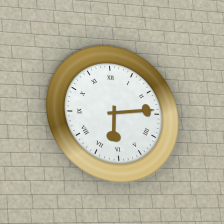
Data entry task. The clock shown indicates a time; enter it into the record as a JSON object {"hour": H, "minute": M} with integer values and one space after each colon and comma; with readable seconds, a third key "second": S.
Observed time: {"hour": 6, "minute": 14}
